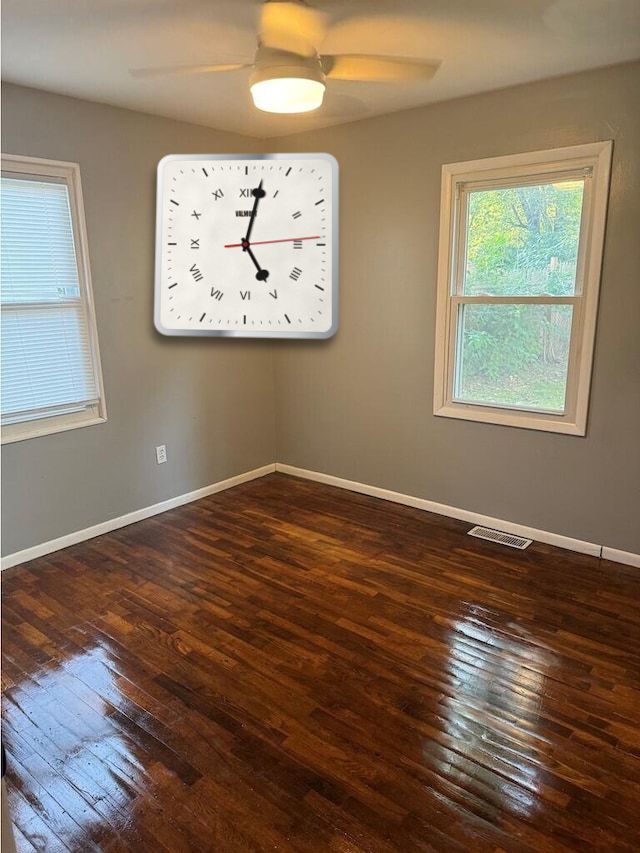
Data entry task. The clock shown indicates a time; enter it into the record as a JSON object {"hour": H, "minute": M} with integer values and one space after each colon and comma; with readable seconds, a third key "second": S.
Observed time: {"hour": 5, "minute": 2, "second": 14}
